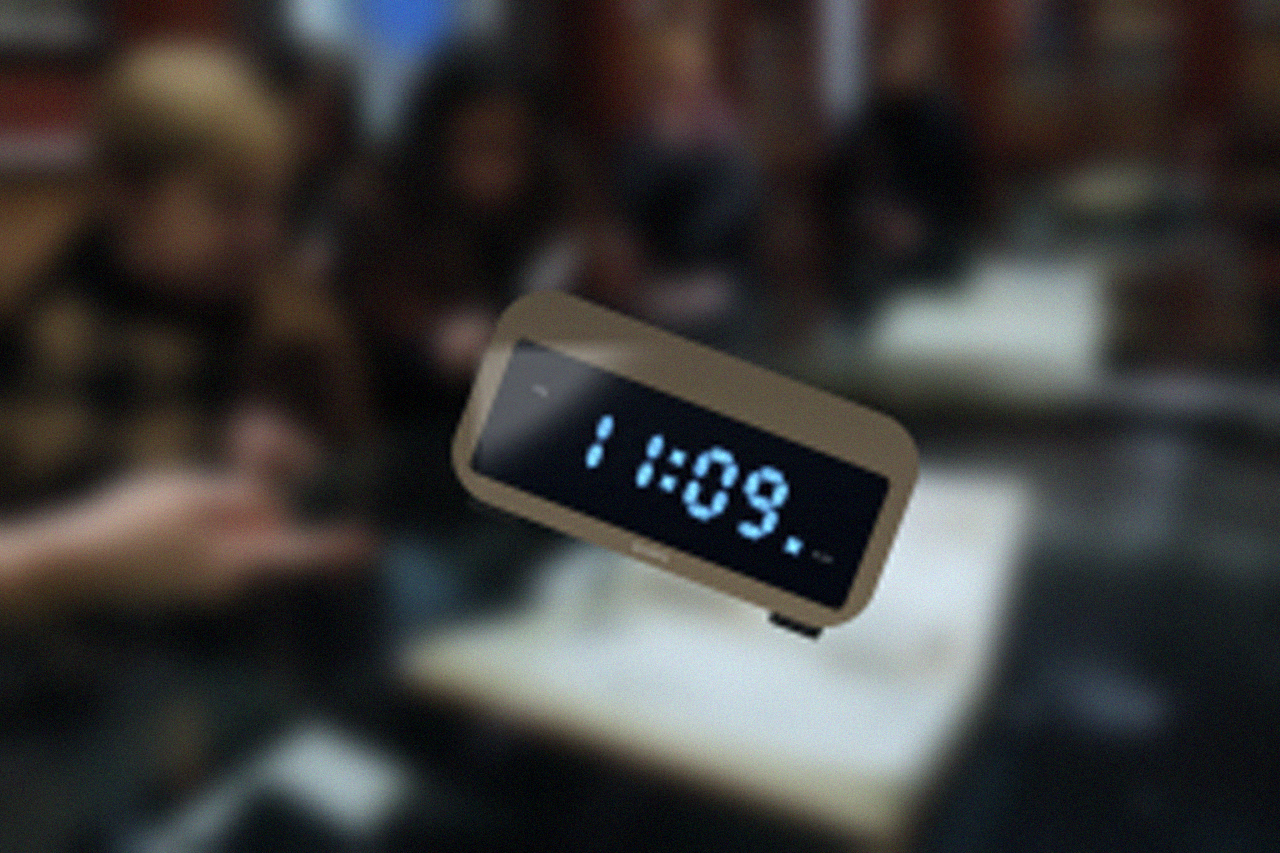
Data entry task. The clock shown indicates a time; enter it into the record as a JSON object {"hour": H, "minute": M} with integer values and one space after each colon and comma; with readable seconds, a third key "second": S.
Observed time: {"hour": 11, "minute": 9}
